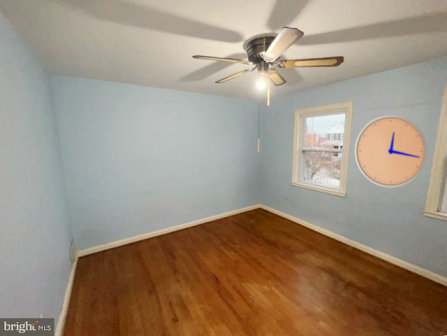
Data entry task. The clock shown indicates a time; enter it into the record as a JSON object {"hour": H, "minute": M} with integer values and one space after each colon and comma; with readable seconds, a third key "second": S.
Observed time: {"hour": 12, "minute": 17}
